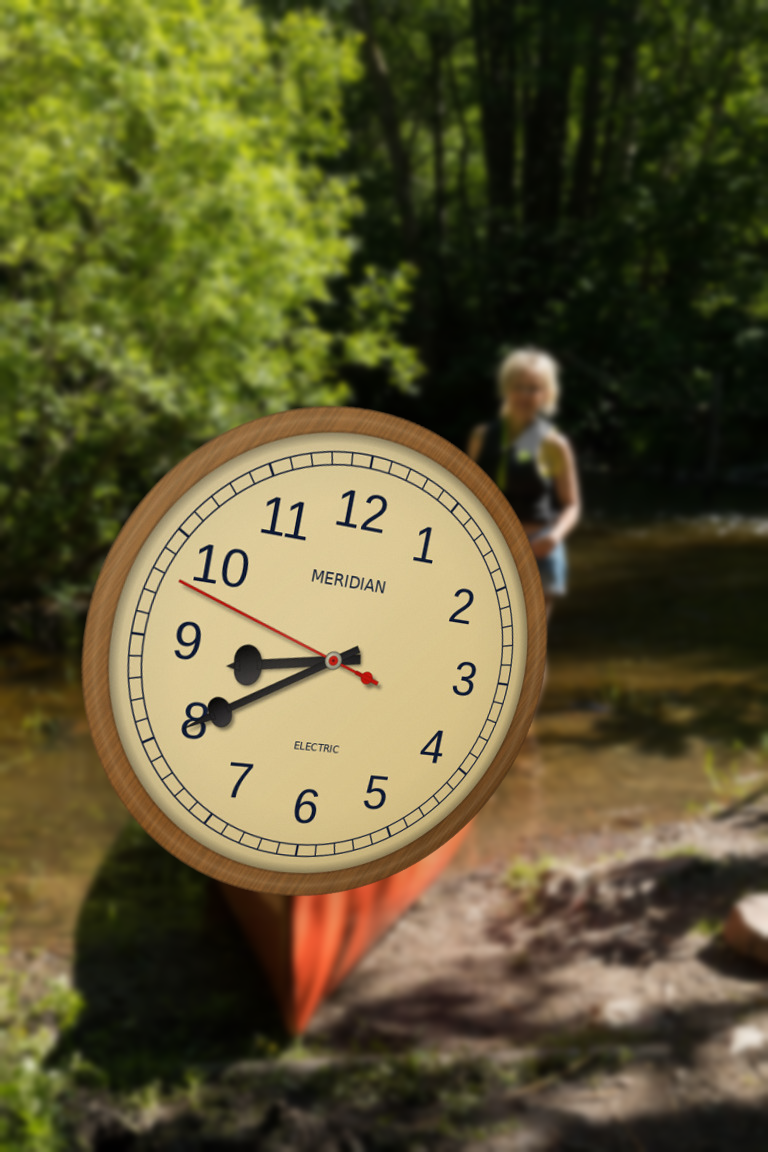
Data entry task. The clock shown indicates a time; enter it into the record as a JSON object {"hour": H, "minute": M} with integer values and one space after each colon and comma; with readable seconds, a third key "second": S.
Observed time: {"hour": 8, "minute": 39, "second": 48}
